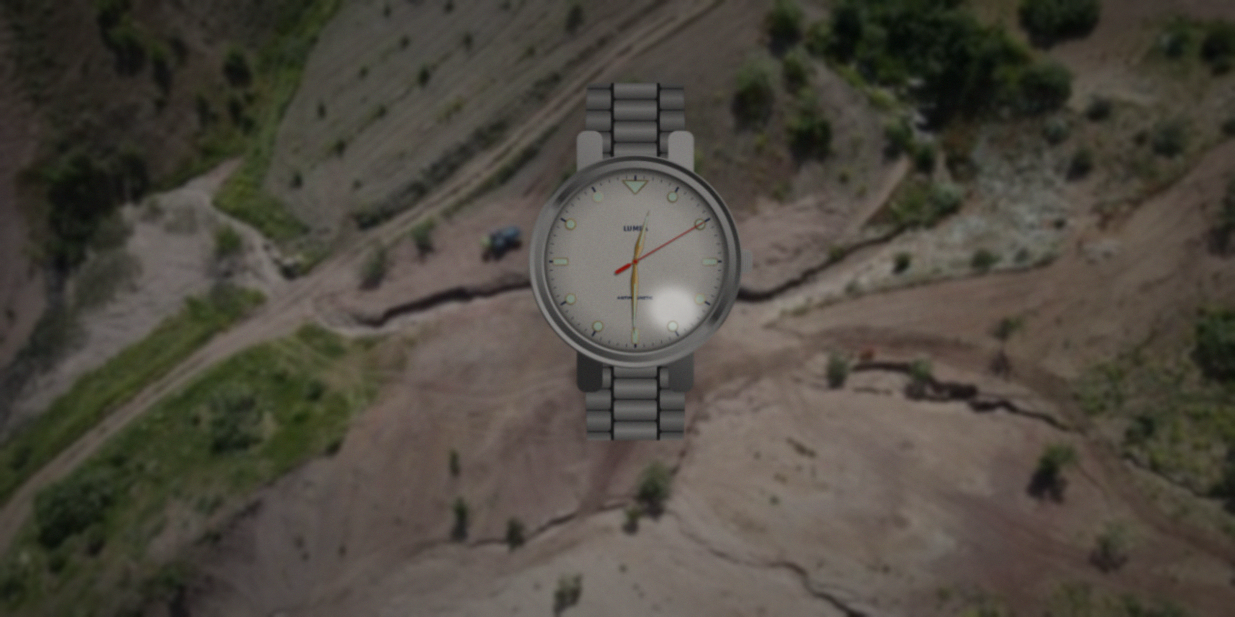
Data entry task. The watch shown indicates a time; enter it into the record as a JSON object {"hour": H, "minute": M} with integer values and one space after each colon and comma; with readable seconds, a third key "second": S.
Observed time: {"hour": 12, "minute": 30, "second": 10}
